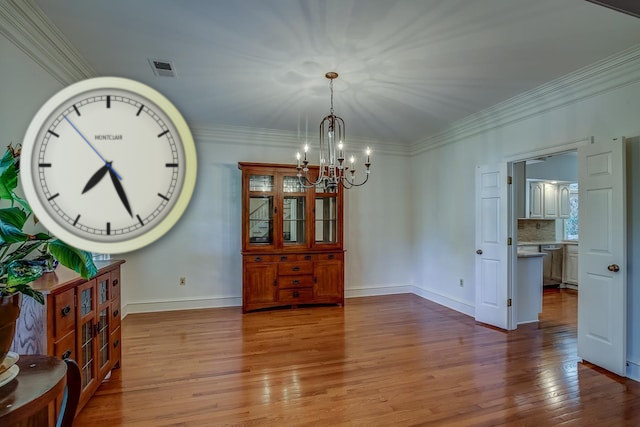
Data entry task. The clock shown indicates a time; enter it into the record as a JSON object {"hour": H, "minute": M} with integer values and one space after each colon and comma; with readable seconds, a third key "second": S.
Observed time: {"hour": 7, "minute": 25, "second": 53}
